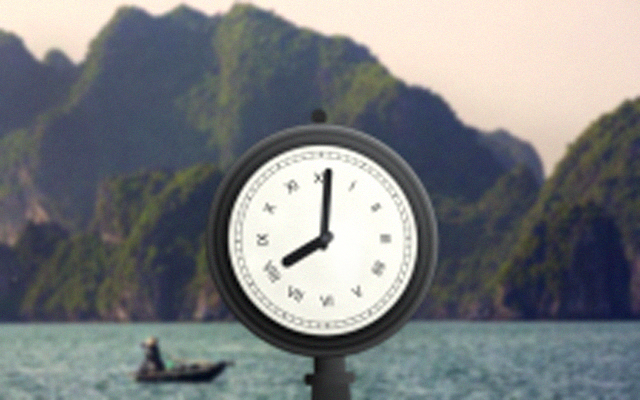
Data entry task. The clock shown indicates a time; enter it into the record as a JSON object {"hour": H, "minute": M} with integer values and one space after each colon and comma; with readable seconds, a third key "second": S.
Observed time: {"hour": 8, "minute": 1}
